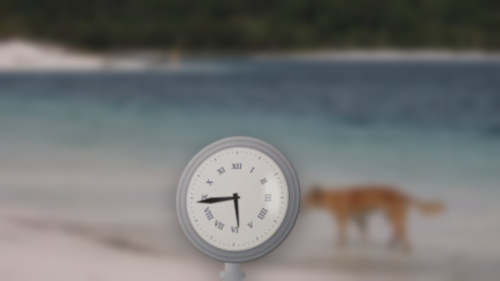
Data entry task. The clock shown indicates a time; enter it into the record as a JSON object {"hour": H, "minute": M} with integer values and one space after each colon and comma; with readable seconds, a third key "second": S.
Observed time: {"hour": 5, "minute": 44}
